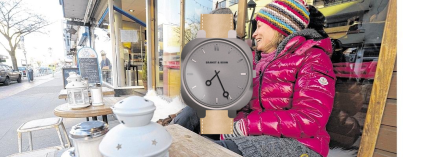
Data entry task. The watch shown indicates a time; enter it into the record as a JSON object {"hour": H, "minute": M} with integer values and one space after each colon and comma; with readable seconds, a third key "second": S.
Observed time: {"hour": 7, "minute": 26}
